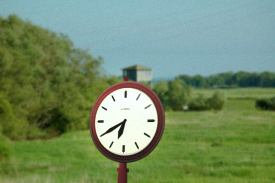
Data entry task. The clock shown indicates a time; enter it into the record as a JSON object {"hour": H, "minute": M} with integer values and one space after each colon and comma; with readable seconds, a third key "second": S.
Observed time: {"hour": 6, "minute": 40}
